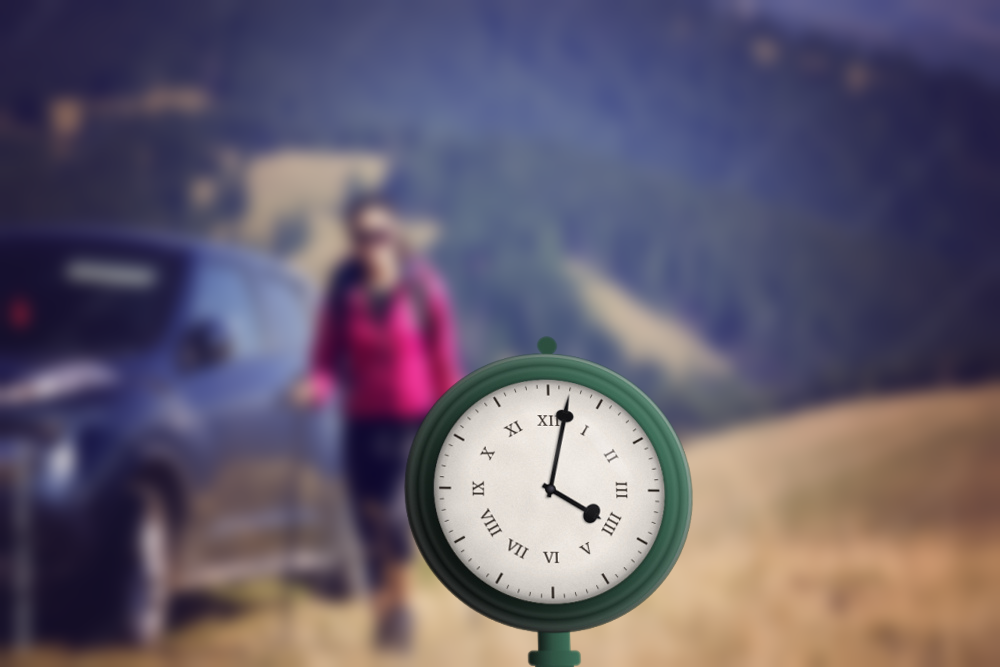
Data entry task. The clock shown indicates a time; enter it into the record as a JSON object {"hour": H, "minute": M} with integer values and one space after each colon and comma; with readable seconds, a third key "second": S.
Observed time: {"hour": 4, "minute": 2}
